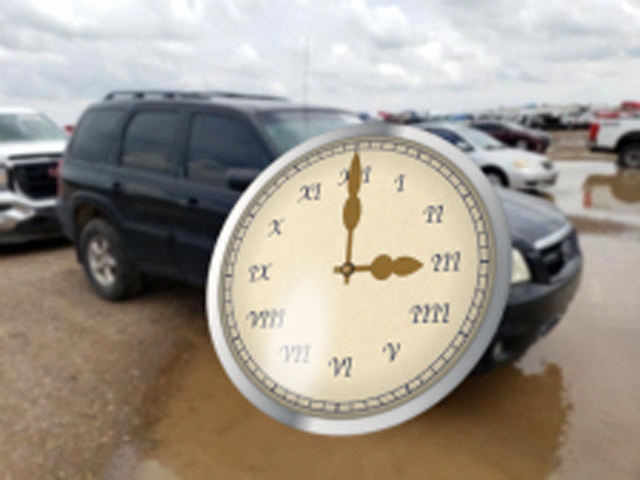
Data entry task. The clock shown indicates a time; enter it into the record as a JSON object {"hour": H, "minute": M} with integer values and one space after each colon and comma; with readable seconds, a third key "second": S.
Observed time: {"hour": 3, "minute": 0}
